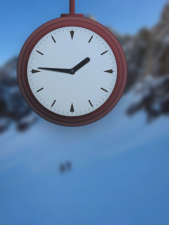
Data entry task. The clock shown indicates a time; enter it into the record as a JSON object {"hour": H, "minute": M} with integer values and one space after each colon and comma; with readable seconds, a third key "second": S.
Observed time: {"hour": 1, "minute": 46}
